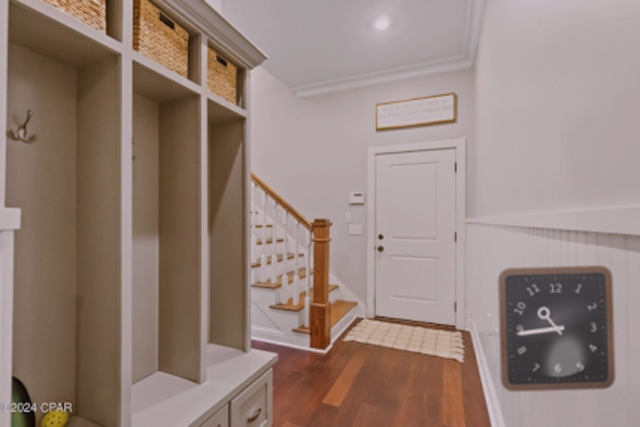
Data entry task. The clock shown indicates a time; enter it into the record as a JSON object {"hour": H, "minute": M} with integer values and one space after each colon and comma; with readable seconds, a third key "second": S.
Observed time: {"hour": 10, "minute": 44}
